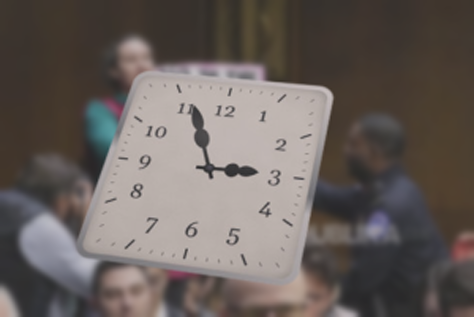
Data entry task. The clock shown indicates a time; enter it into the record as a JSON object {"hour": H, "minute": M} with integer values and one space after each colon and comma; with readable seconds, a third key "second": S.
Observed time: {"hour": 2, "minute": 56}
